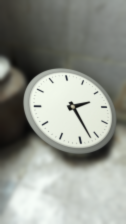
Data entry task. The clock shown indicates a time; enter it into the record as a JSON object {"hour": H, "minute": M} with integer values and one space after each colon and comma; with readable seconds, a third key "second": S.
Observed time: {"hour": 2, "minute": 27}
